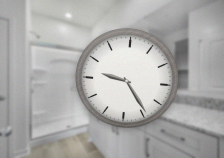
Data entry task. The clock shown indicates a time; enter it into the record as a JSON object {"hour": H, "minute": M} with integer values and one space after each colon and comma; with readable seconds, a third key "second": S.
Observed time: {"hour": 9, "minute": 24}
